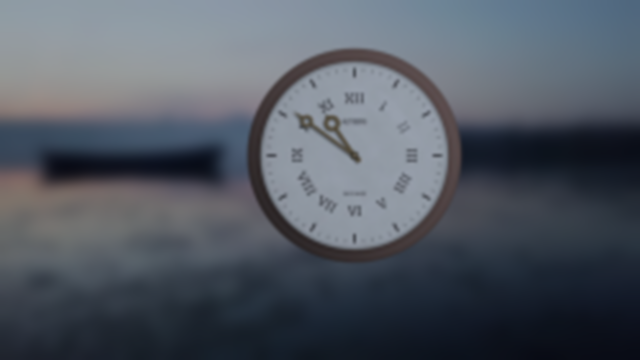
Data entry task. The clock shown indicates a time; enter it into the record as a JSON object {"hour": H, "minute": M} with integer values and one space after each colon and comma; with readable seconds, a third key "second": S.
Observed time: {"hour": 10, "minute": 51}
